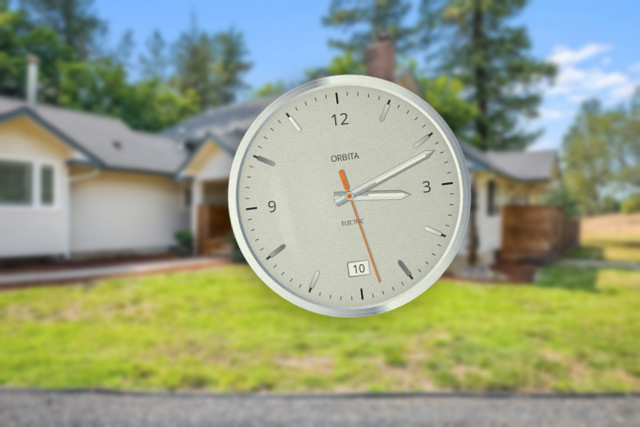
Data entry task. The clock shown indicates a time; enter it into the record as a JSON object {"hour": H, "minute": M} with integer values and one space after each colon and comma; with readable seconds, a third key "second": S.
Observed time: {"hour": 3, "minute": 11, "second": 28}
